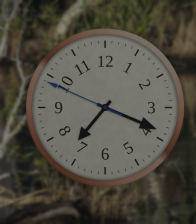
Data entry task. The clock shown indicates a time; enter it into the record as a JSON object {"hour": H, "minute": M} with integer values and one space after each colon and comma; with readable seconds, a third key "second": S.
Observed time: {"hour": 7, "minute": 18, "second": 49}
